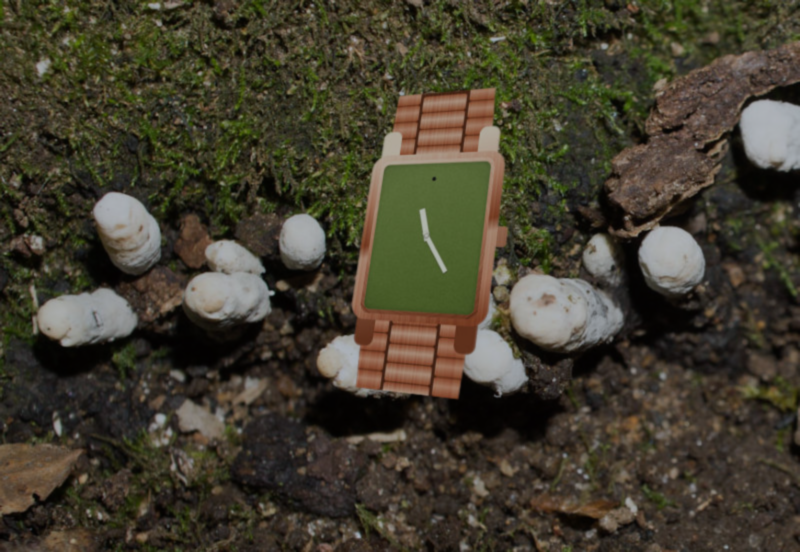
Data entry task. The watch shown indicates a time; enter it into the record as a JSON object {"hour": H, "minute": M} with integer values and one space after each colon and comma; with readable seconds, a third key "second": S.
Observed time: {"hour": 11, "minute": 24}
